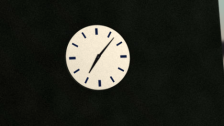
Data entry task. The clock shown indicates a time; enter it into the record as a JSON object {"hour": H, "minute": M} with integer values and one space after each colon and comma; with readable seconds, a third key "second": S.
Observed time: {"hour": 7, "minute": 7}
